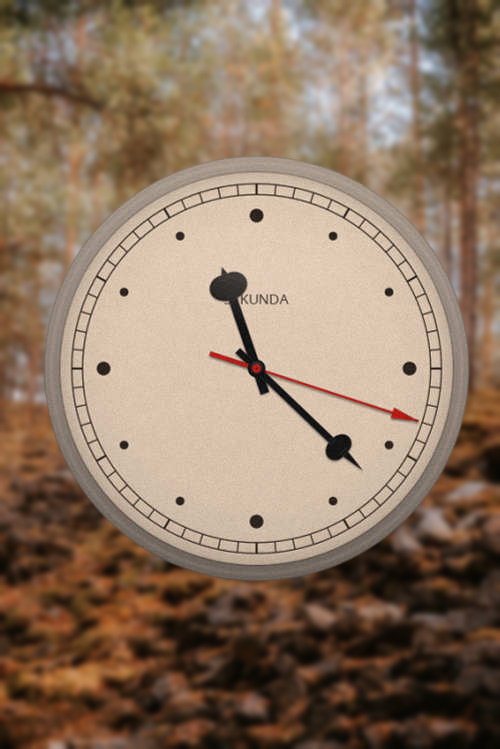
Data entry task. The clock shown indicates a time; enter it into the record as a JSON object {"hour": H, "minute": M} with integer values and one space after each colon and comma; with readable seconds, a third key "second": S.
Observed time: {"hour": 11, "minute": 22, "second": 18}
